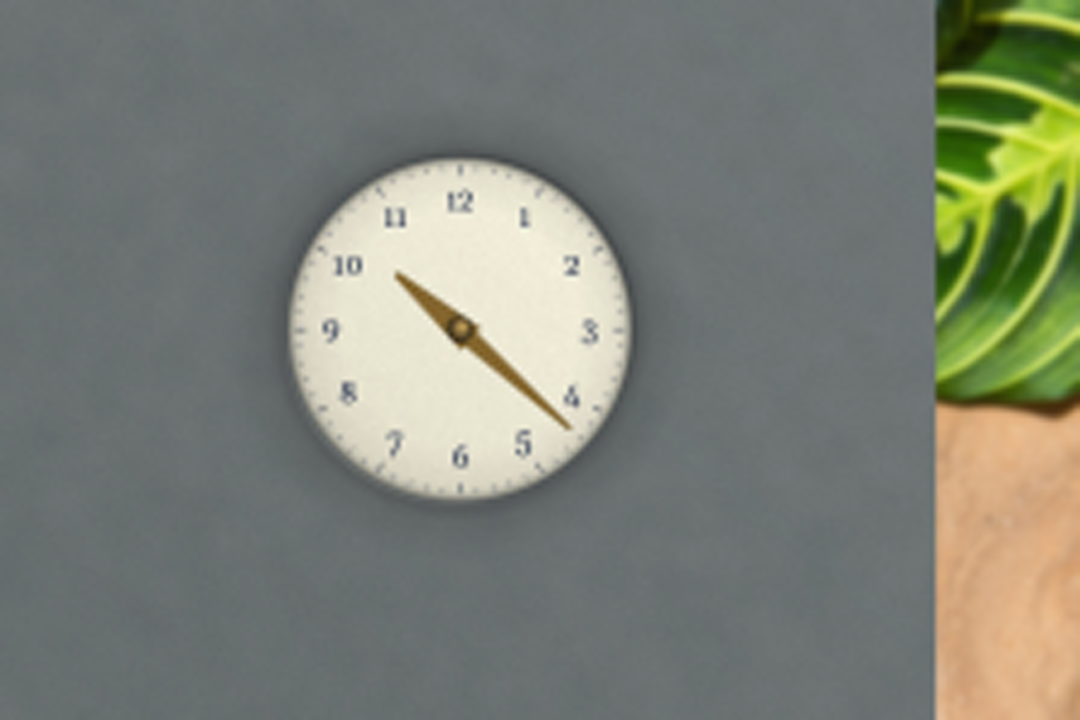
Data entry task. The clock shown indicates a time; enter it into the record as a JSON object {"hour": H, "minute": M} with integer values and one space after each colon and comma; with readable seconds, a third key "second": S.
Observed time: {"hour": 10, "minute": 22}
